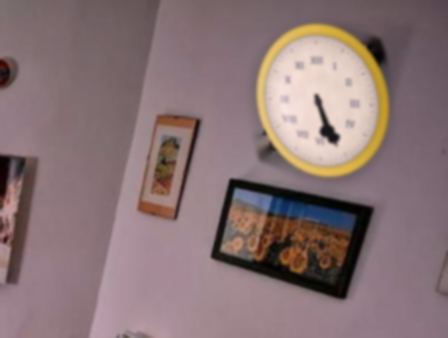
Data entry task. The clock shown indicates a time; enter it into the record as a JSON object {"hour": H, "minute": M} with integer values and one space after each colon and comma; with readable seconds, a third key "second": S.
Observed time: {"hour": 5, "minute": 26}
